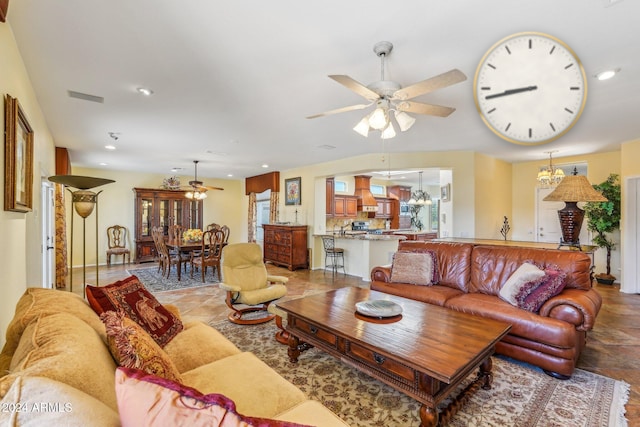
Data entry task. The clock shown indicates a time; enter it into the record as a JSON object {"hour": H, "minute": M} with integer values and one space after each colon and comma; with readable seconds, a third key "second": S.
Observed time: {"hour": 8, "minute": 43}
